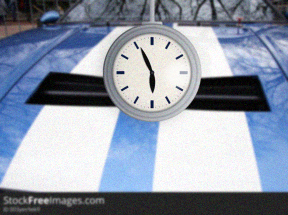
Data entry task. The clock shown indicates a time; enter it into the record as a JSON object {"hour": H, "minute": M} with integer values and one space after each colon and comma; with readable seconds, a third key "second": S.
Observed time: {"hour": 5, "minute": 56}
